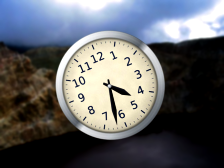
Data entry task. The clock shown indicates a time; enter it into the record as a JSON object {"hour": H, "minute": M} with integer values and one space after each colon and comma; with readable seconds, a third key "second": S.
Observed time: {"hour": 4, "minute": 32}
